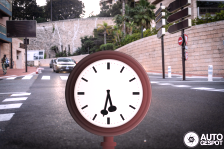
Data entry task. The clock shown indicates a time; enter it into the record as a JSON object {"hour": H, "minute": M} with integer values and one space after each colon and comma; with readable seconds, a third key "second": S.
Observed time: {"hour": 5, "minute": 32}
